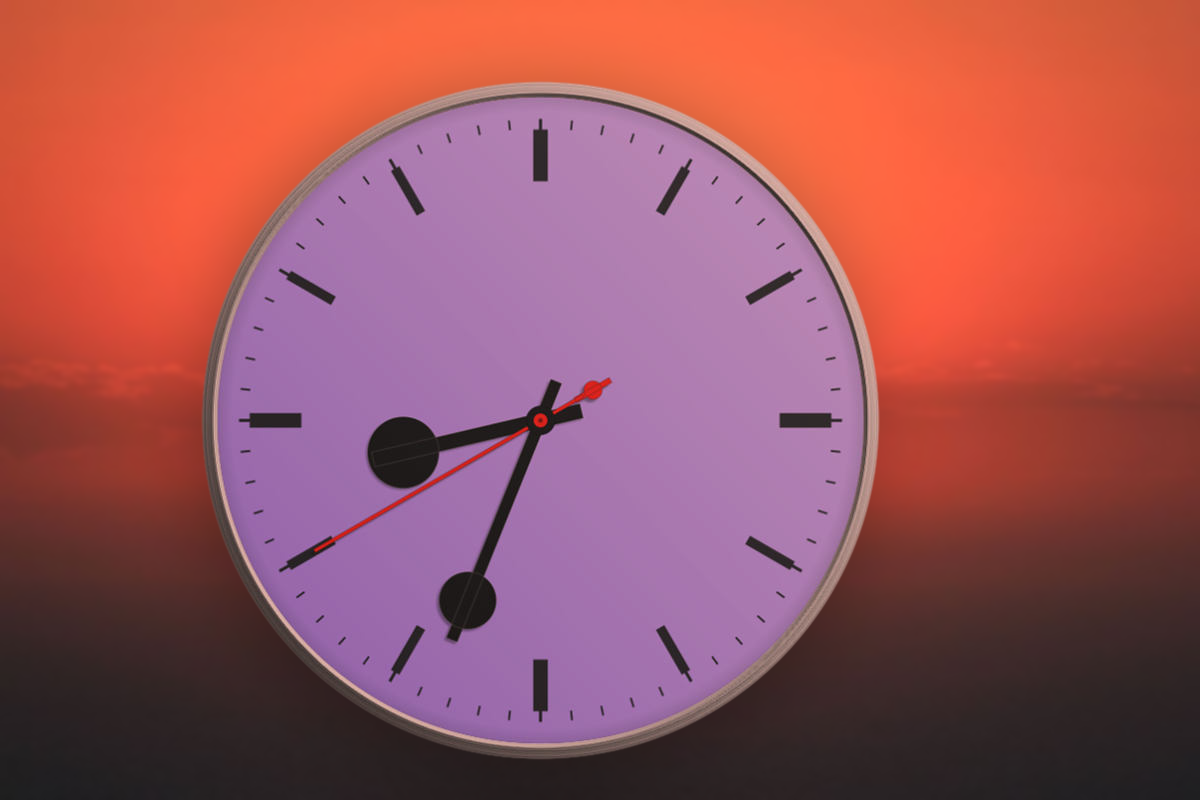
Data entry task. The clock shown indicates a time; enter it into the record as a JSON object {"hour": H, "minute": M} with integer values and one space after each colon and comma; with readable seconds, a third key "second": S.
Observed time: {"hour": 8, "minute": 33, "second": 40}
